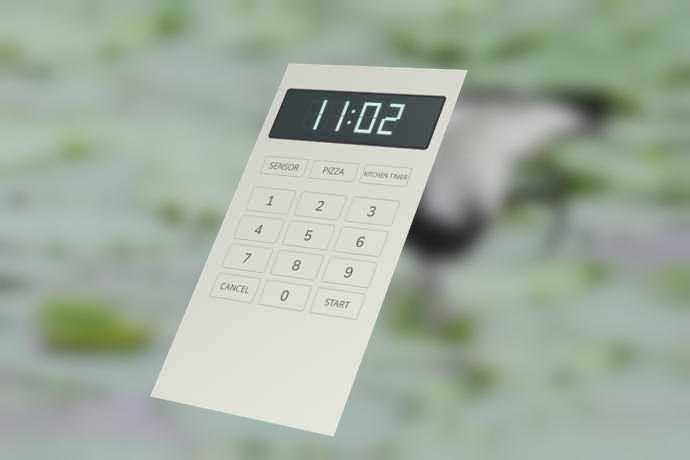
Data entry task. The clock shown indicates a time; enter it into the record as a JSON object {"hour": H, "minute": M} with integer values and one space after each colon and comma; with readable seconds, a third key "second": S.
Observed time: {"hour": 11, "minute": 2}
